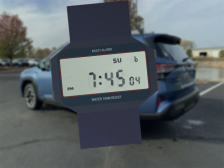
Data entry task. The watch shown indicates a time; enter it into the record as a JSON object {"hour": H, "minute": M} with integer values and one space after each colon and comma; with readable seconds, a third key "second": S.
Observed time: {"hour": 7, "minute": 45, "second": 4}
